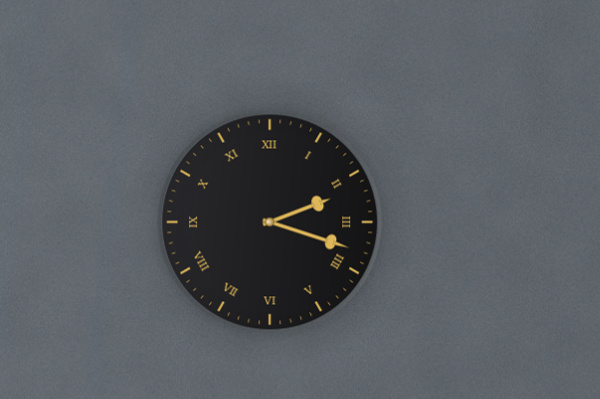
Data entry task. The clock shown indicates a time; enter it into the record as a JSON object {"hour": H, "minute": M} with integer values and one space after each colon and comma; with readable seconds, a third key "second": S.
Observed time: {"hour": 2, "minute": 18}
